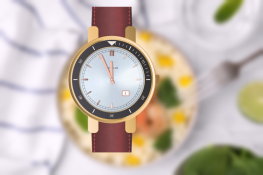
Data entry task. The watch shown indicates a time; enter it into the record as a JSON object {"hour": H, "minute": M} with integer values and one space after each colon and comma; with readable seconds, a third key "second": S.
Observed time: {"hour": 11, "minute": 56}
